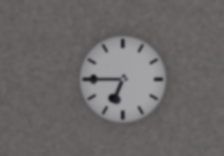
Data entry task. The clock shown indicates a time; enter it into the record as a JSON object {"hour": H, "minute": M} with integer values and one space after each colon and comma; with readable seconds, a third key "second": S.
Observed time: {"hour": 6, "minute": 45}
